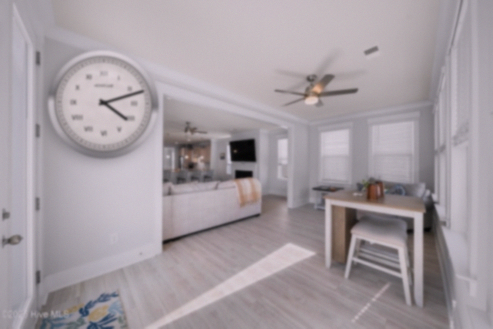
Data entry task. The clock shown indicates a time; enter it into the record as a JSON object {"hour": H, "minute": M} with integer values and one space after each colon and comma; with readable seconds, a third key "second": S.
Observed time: {"hour": 4, "minute": 12}
